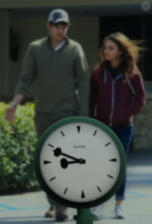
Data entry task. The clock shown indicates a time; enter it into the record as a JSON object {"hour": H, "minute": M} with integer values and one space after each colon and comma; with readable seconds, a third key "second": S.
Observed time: {"hour": 8, "minute": 49}
